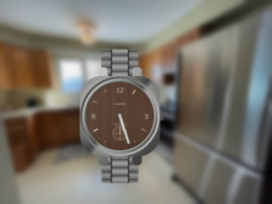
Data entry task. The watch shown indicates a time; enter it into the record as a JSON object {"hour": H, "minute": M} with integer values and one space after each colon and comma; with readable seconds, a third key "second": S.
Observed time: {"hour": 5, "minute": 27}
